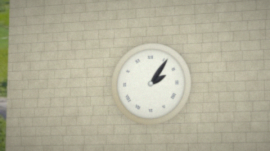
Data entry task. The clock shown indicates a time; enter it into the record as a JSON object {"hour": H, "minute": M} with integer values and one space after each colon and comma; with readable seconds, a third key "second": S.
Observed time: {"hour": 2, "minute": 6}
